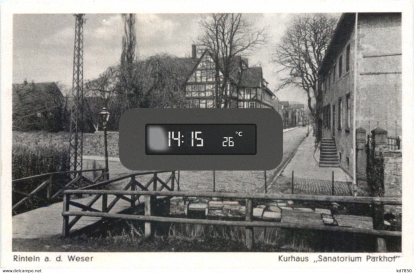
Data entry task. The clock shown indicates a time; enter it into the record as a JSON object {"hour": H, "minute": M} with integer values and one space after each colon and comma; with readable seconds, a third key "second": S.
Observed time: {"hour": 14, "minute": 15}
